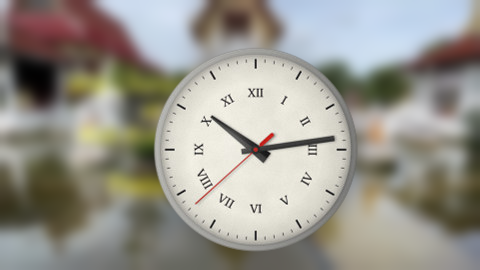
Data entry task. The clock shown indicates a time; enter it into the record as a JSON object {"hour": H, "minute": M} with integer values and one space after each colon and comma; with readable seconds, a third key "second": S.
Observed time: {"hour": 10, "minute": 13, "second": 38}
